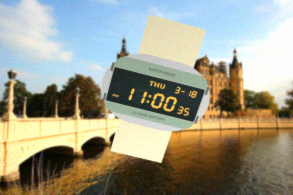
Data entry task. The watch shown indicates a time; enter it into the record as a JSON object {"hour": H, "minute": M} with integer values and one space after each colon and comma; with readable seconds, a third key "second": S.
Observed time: {"hour": 11, "minute": 0}
